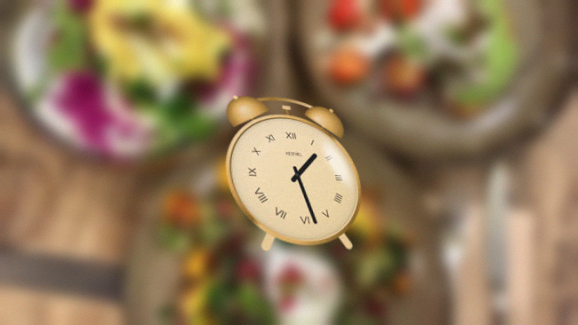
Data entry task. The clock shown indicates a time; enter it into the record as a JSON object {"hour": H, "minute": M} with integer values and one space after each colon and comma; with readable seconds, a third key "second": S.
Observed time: {"hour": 1, "minute": 28}
